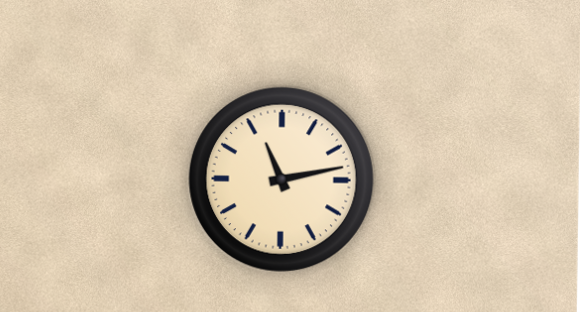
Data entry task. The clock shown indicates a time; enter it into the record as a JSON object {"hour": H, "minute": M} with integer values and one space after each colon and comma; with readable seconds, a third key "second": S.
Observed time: {"hour": 11, "minute": 13}
